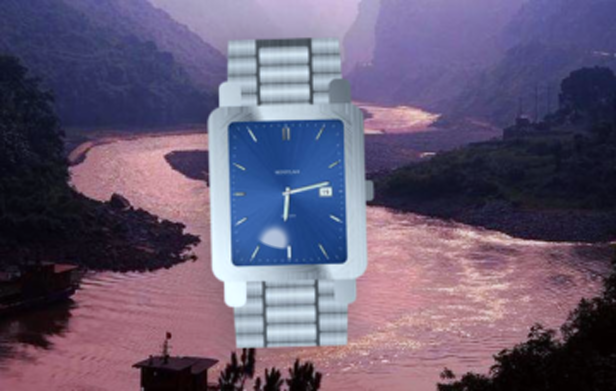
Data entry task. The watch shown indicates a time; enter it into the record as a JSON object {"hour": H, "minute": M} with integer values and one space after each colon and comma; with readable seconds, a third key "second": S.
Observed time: {"hour": 6, "minute": 13}
